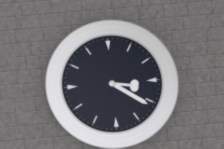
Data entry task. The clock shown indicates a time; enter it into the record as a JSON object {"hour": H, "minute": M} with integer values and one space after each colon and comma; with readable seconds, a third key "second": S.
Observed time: {"hour": 3, "minute": 21}
